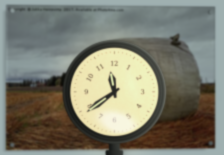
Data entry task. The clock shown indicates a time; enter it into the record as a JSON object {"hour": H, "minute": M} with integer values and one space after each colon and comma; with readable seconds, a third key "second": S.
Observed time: {"hour": 11, "minute": 39}
